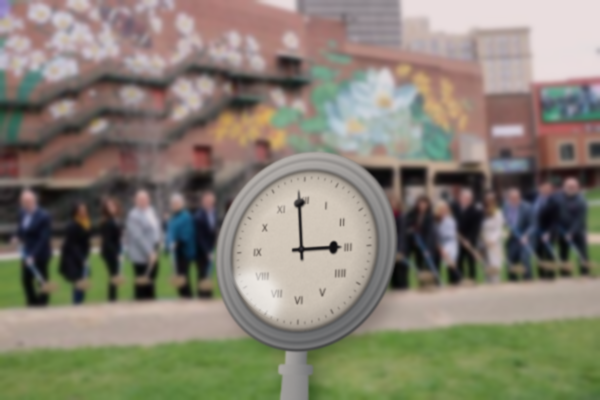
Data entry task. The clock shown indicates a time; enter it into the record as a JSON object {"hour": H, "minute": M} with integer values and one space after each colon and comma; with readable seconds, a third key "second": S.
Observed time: {"hour": 2, "minute": 59}
